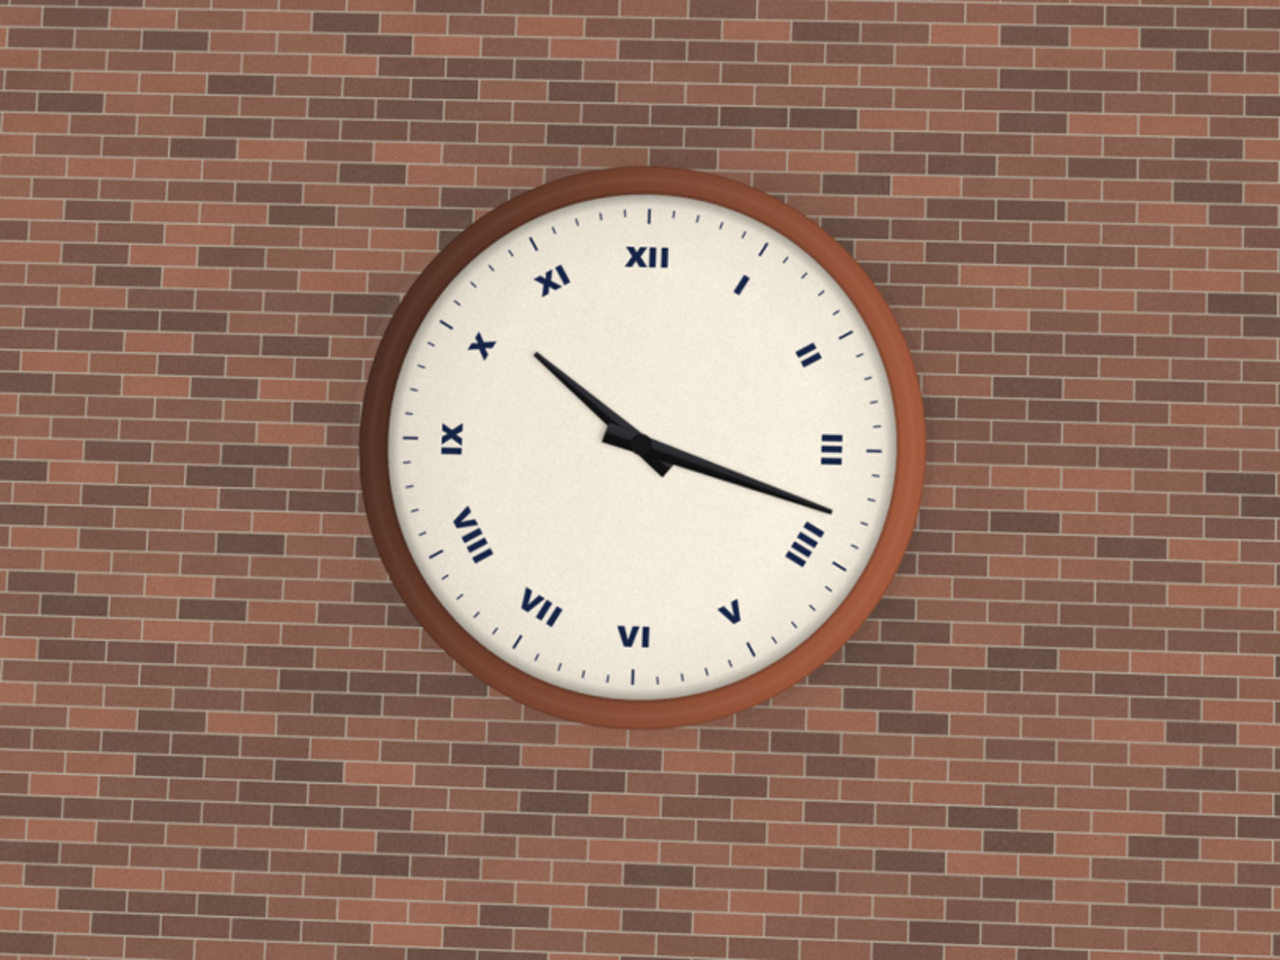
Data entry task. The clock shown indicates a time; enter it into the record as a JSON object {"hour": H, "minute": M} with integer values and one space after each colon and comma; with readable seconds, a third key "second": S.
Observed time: {"hour": 10, "minute": 18}
